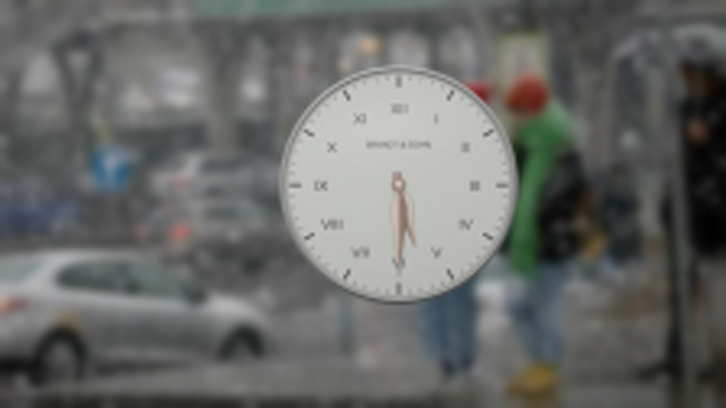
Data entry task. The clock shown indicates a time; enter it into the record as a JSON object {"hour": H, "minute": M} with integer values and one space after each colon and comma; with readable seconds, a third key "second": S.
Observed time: {"hour": 5, "minute": 30}
